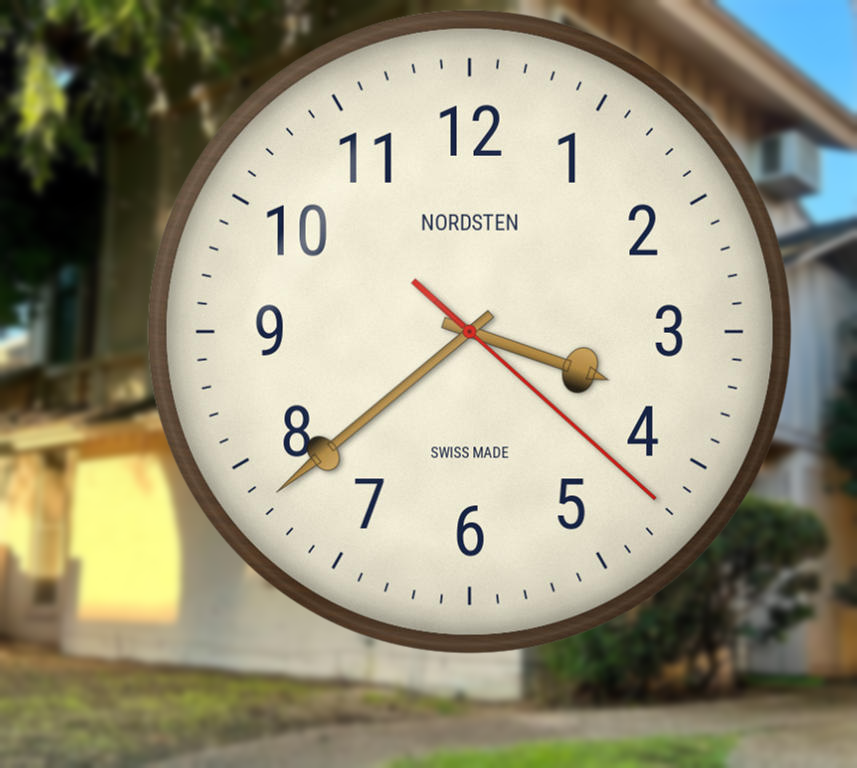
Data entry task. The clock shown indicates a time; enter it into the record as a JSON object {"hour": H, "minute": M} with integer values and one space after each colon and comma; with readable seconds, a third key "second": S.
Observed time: {"hour": 3, "minute": 38, "second": 22}
